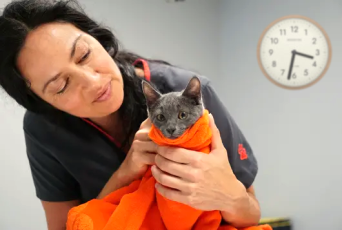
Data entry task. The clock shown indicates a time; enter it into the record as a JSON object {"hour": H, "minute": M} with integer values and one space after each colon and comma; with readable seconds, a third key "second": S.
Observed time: {"hour": 3, "minute": 32}
